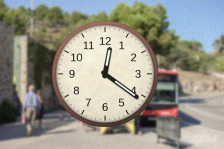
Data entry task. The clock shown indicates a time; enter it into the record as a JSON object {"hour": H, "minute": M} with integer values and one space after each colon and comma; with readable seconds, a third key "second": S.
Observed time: {"hour": 12, "minute": 21}
